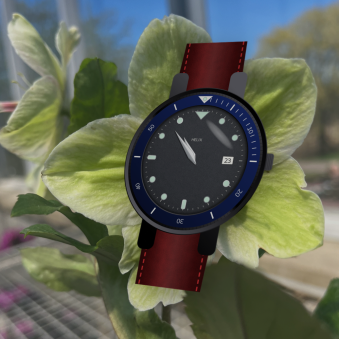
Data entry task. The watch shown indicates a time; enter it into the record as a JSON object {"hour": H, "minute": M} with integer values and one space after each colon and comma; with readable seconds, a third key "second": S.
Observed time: {"hour": 10, "minute": 53}
